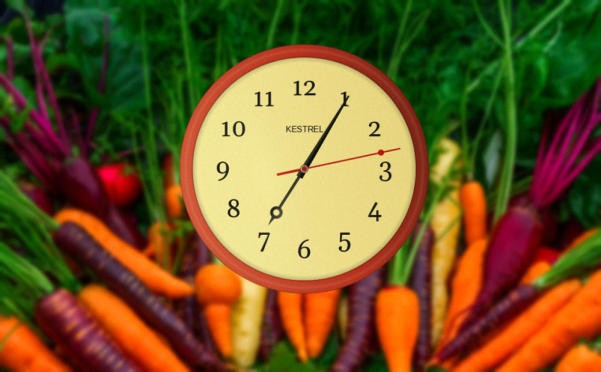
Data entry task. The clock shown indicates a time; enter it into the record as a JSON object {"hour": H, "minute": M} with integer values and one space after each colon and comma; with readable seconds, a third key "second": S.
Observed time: {"hour": 7, "minute": 5, "second": 13}
